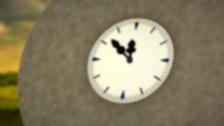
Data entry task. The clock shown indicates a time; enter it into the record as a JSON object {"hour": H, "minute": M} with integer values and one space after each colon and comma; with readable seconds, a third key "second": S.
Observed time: {"hour": 11, "minute": 52}
